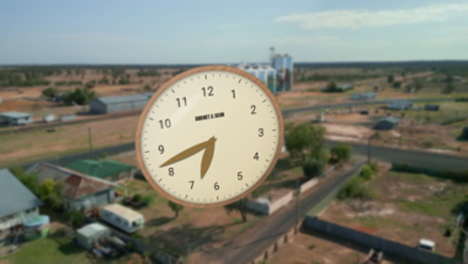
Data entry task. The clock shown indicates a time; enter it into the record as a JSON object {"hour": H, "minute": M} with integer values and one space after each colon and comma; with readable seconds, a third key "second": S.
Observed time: {"hour": 6, "minute": 42}
